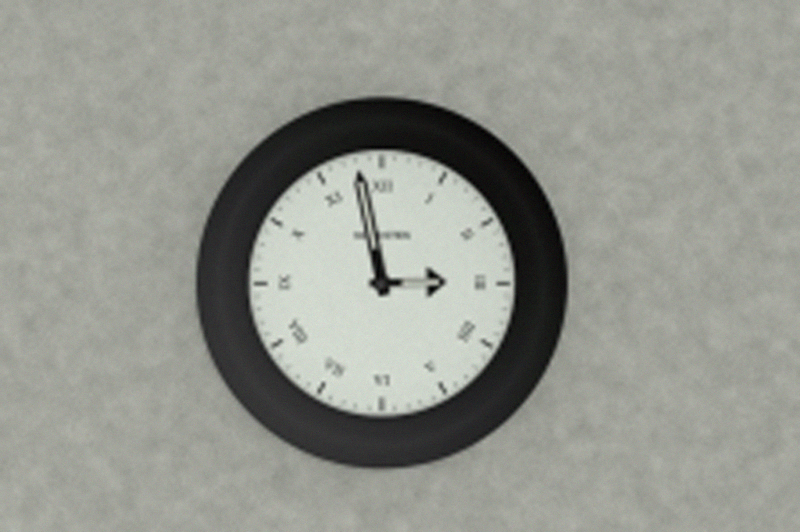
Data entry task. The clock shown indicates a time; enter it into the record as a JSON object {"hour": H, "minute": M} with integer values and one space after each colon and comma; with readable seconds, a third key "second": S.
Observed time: {"hour": 2, "minute": 58}
